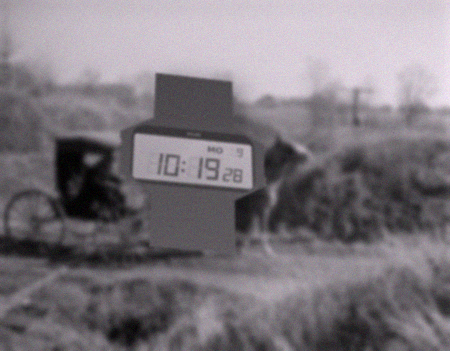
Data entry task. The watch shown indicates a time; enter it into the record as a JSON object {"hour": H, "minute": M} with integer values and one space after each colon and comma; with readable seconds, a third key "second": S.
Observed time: {"hour": 10, "minute": 19, "second": 28}
